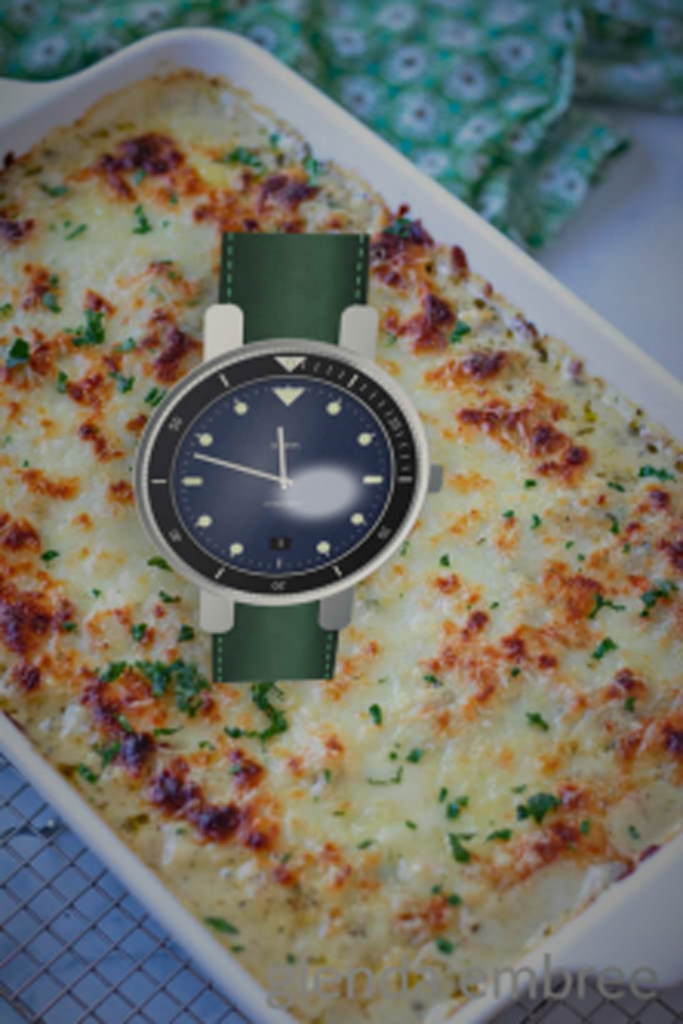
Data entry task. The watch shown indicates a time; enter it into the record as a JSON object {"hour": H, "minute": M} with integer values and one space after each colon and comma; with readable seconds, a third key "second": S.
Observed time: {"hour": 11, "minute": 48}
